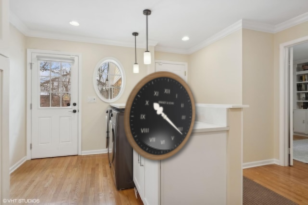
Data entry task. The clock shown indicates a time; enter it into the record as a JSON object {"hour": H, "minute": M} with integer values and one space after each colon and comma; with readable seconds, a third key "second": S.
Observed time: {"hour": 10, "minute": 21}
